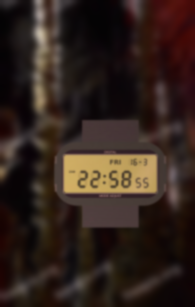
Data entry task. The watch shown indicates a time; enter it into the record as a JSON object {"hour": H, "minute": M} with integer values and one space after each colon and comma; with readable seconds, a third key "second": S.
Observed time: {"hour": 22, "minute": 58, "second": 55}
